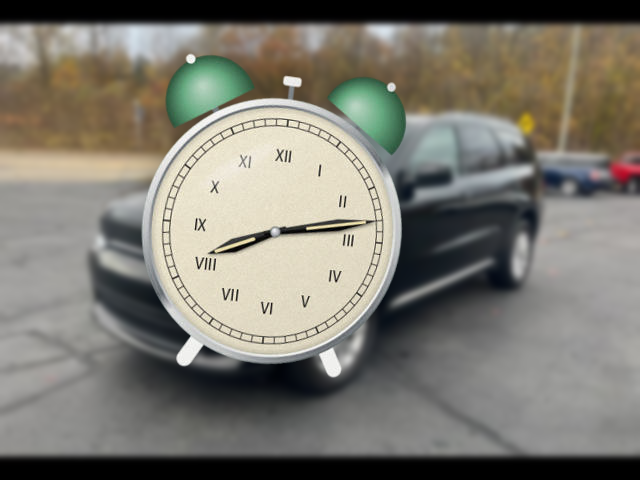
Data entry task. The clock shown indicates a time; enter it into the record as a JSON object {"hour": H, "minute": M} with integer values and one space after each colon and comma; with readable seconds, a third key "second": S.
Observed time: {"hour": 8, "minute": 13}
